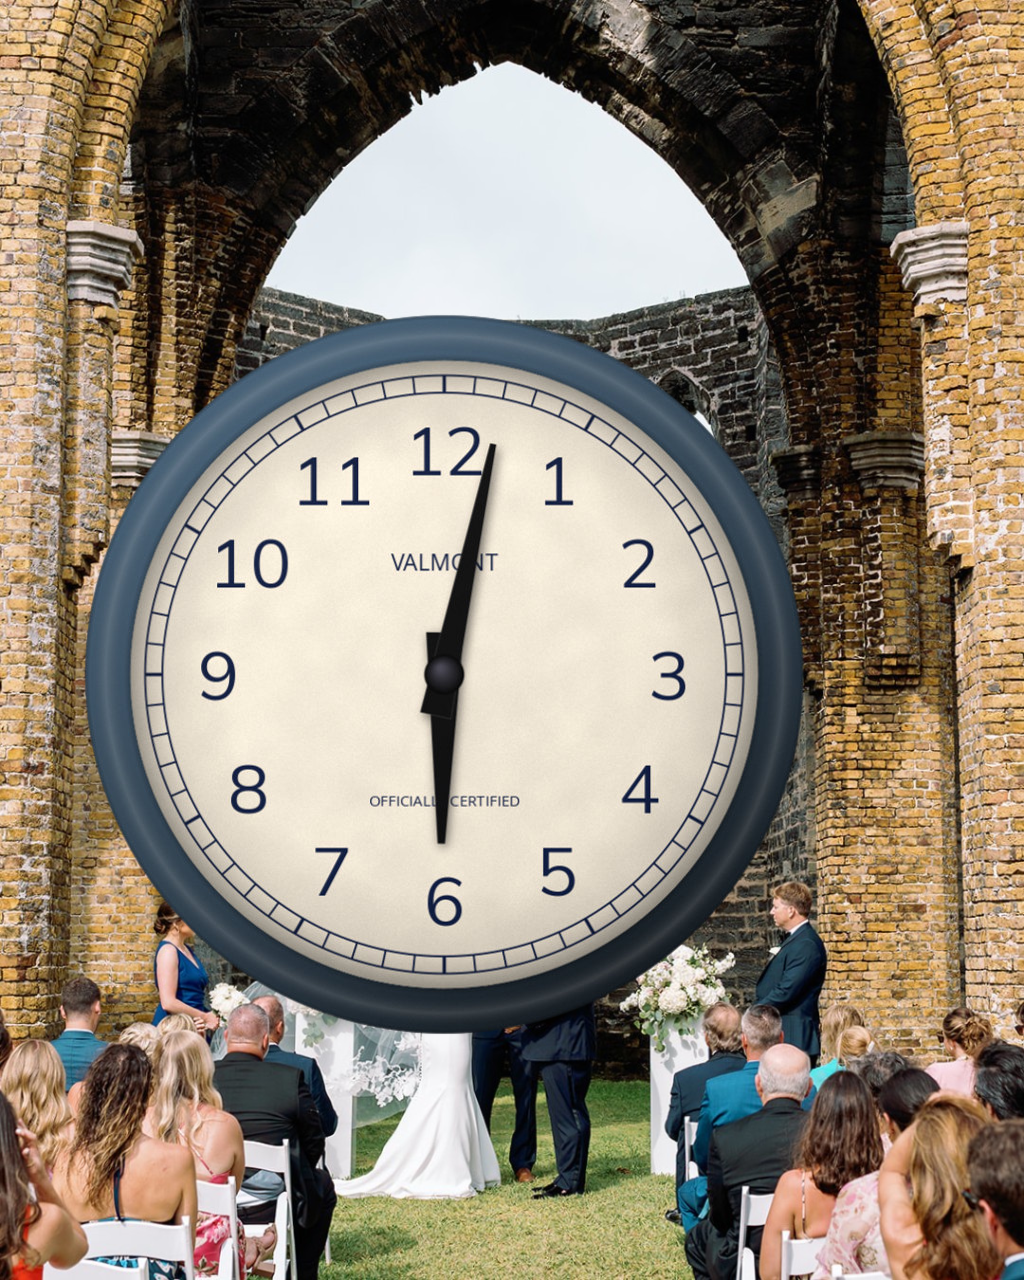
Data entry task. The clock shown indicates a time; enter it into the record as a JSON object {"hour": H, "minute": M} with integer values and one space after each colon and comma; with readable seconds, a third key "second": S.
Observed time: {"hour": 6, "minute": 2}
